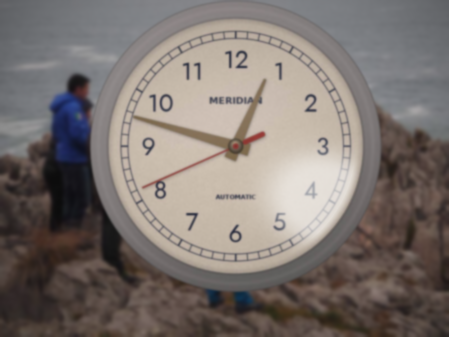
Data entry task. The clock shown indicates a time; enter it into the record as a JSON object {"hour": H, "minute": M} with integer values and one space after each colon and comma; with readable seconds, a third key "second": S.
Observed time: {"hour": 12, "minute": 47, "second": 41}
